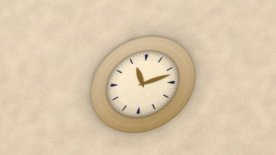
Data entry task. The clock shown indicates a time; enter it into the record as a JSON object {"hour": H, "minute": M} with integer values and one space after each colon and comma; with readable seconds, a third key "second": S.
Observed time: {"hour": 11, "minute": 12}
